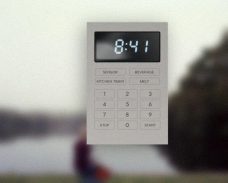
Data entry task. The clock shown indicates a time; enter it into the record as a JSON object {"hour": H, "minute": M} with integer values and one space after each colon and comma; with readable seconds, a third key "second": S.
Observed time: {"hour": 8, "minute": 41}
